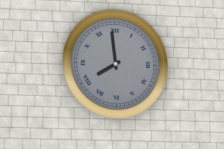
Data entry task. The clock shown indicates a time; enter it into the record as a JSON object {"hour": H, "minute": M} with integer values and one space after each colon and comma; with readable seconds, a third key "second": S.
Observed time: {"hour": 7, "minute": 59}
